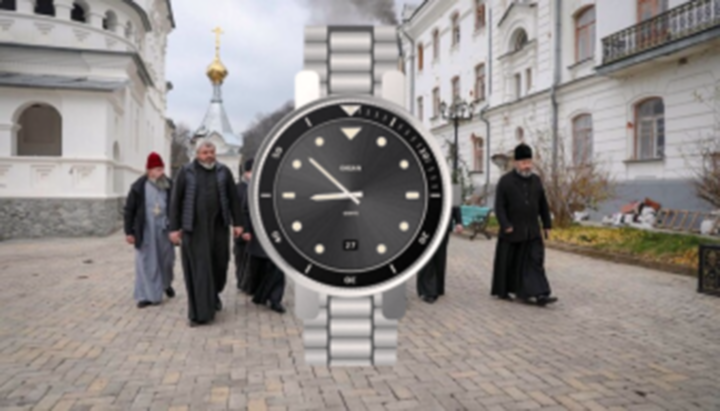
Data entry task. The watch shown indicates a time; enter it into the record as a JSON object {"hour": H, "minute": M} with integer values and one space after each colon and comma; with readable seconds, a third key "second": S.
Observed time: {"hour": 8, "minute": 52}
